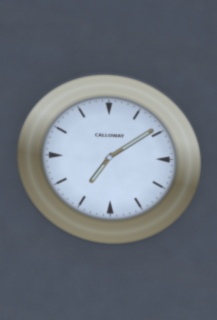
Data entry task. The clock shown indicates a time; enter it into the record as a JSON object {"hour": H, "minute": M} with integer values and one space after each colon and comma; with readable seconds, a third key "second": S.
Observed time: {"hour": 7, "minute": 9}
